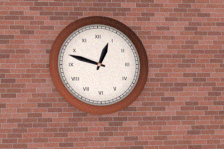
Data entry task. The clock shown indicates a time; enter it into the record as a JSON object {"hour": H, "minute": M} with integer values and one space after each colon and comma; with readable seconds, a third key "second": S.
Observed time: {"hour": 12, "minute": 48}
